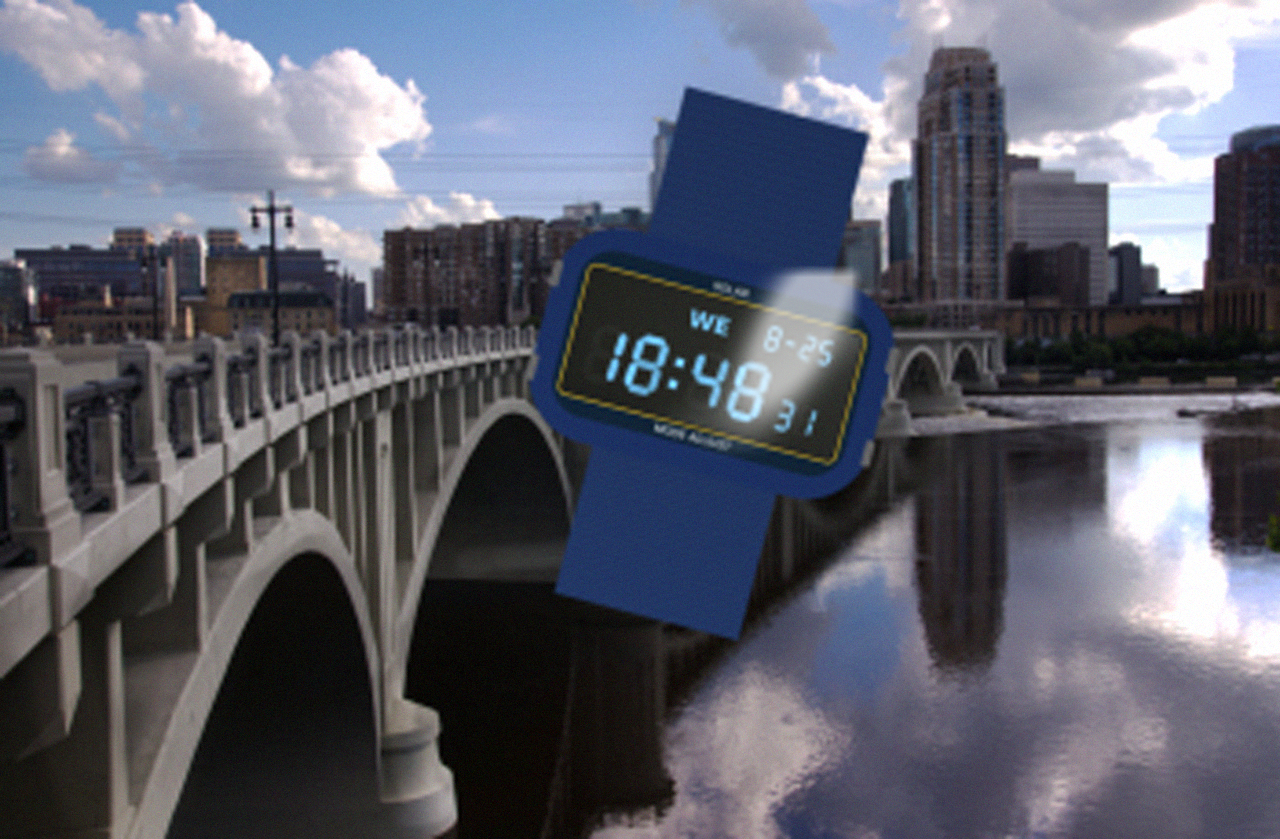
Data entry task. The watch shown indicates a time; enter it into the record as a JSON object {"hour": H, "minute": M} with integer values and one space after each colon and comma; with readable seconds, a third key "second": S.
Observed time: {"hour": 18, "minute": 48, "second": 31}
